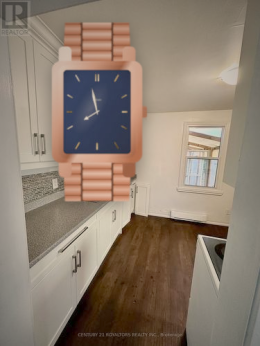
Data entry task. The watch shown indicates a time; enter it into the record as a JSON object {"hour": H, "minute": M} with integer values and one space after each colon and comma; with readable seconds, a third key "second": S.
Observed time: {"hour": 7, "minute": 58}
